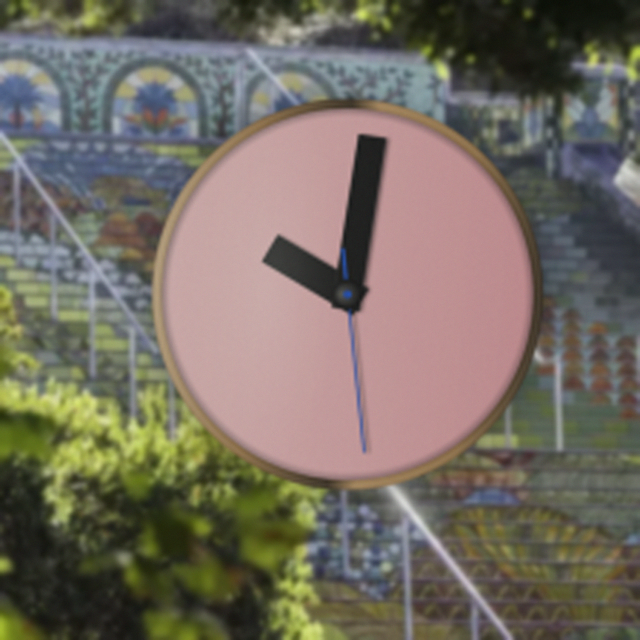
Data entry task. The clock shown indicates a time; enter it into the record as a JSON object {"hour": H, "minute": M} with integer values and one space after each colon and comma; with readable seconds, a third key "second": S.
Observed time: {"hour": 10, "minute": 1, "second": 29}
